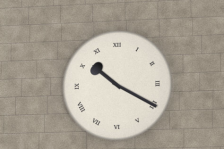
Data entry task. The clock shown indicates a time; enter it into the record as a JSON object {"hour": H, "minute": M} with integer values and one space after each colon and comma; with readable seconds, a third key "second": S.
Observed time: {"hour": 10, "minute": 20}
